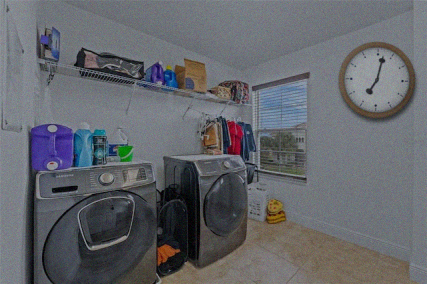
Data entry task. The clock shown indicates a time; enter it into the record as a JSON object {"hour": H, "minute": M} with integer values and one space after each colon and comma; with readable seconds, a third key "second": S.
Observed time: {"hour": 7, "minute": 2}
